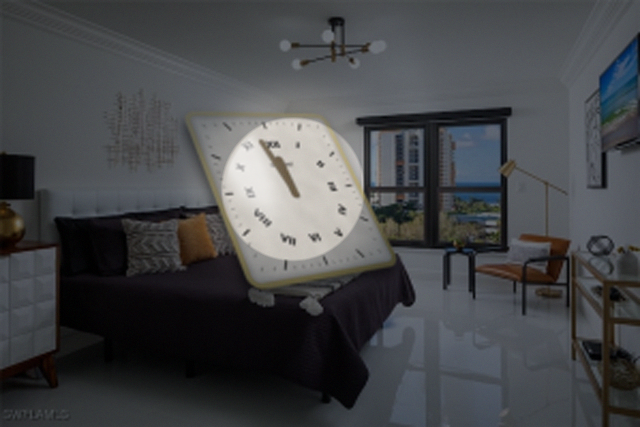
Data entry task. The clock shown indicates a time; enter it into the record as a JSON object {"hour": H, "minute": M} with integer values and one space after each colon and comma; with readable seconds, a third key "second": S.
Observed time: {"hour": 11, "minute": 58}
